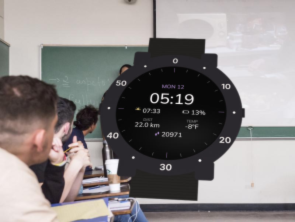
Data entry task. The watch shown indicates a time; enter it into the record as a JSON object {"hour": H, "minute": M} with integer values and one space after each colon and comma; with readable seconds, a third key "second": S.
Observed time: {"hour": 5, "minute": 19}
